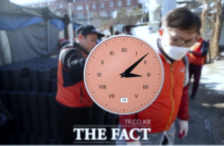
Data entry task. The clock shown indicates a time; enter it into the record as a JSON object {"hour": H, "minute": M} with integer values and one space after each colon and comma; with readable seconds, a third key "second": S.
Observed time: {"hour": 3, "minute": 8}
